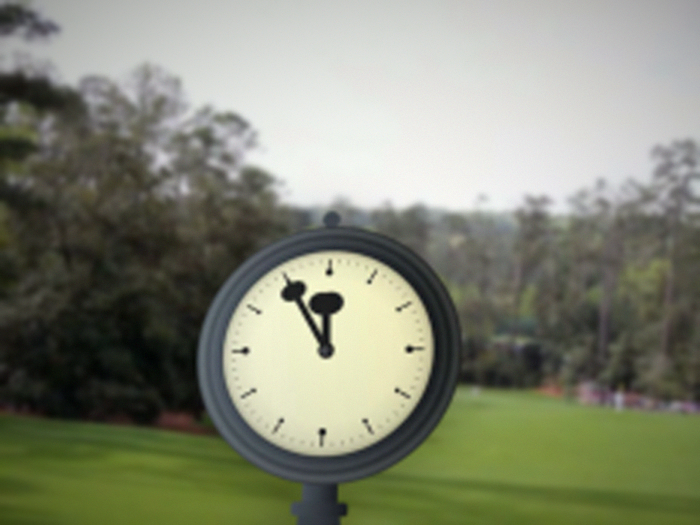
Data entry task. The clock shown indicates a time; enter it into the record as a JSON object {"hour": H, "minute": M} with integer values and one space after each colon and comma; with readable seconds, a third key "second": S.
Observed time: {"hour": 11, "minute": 55}
